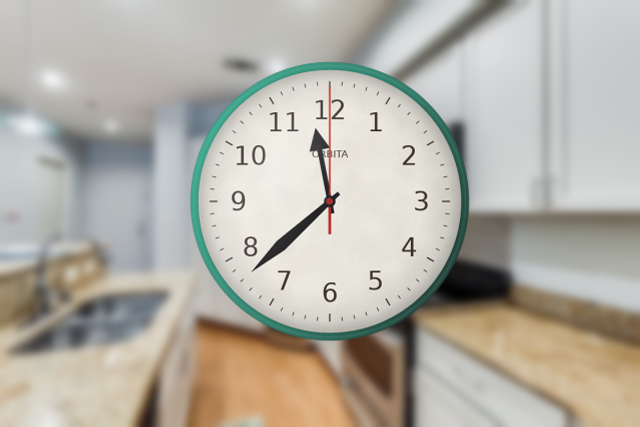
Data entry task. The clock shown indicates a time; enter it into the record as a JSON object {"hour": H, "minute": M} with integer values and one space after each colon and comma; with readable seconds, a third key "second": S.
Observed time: {"hour": 11, "minute": 38, "second": 0}
